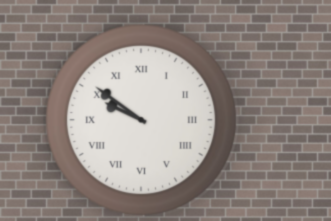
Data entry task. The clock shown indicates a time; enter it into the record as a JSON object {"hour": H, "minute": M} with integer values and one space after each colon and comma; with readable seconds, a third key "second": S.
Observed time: {"hour": 9, "minute": 51}
